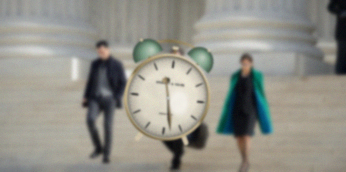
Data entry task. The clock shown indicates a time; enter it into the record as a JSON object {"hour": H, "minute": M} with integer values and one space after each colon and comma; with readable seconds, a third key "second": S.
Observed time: {"hour": 11, "minute": 28}
